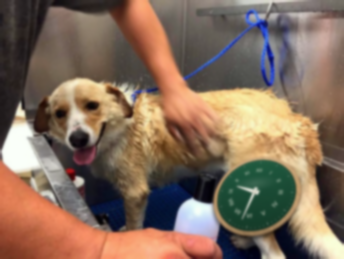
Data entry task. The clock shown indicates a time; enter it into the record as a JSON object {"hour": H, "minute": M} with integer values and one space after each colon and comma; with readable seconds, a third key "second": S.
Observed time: {"hour": 9, "minute": 32}
